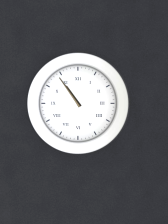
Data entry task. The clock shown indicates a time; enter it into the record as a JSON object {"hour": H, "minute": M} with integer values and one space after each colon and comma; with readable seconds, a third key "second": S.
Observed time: {"hour": 10, "minute": 54}
